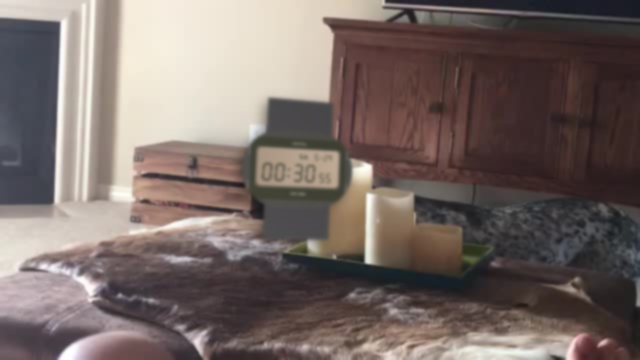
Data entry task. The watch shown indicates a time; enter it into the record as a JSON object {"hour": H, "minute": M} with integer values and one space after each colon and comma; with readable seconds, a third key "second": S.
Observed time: {"hour": 0, "minute": 30}
